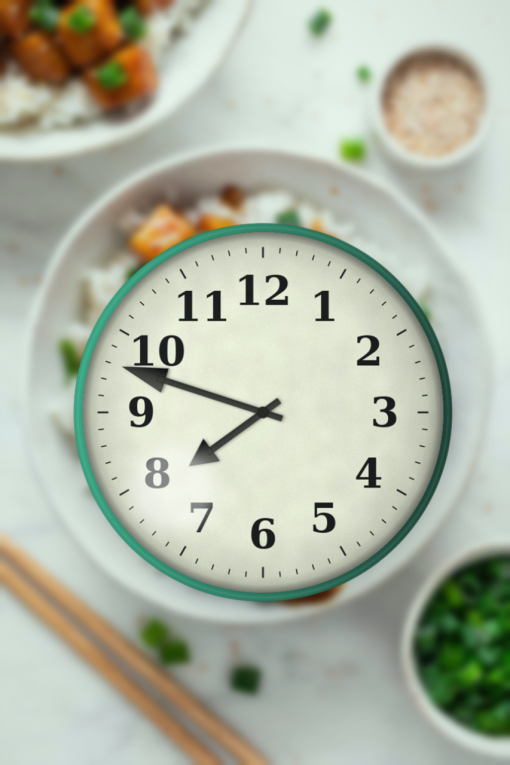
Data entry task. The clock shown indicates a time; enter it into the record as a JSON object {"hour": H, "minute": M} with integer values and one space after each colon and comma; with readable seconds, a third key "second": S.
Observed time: {"hour": 7, "minute": 48}
